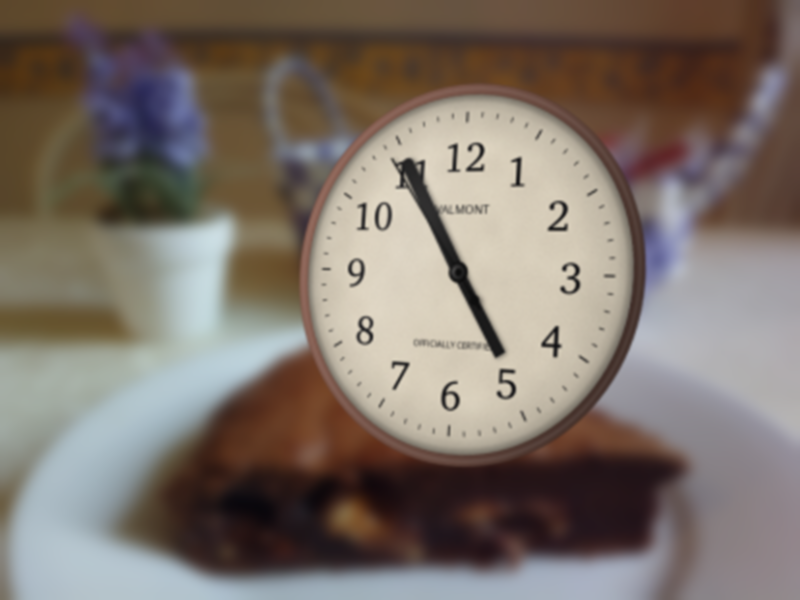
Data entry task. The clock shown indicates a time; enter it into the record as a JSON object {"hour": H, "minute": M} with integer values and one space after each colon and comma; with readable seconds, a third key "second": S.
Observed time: {"hour": 4, "minute": 54, "second": 54}
